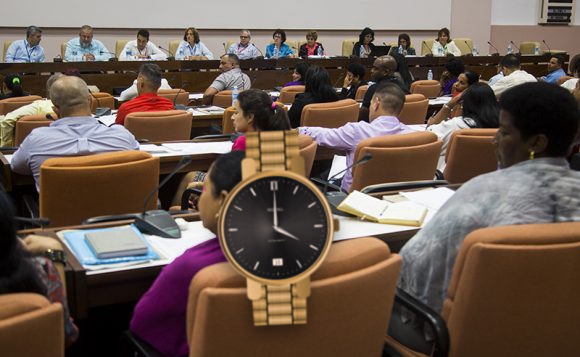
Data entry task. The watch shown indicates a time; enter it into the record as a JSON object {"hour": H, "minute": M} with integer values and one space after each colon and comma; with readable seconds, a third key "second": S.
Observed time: {"hour": 4, "minute": 0}
